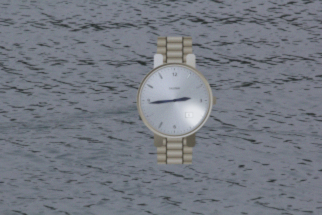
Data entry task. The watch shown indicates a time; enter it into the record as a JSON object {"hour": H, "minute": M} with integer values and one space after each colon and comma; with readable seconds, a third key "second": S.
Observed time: {"hour": 2, "minute": 44}
